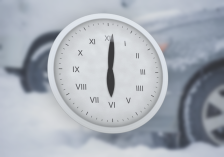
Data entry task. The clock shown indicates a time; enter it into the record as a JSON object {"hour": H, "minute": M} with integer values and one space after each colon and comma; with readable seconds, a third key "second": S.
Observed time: {"hour": 6, "minute": 1}
